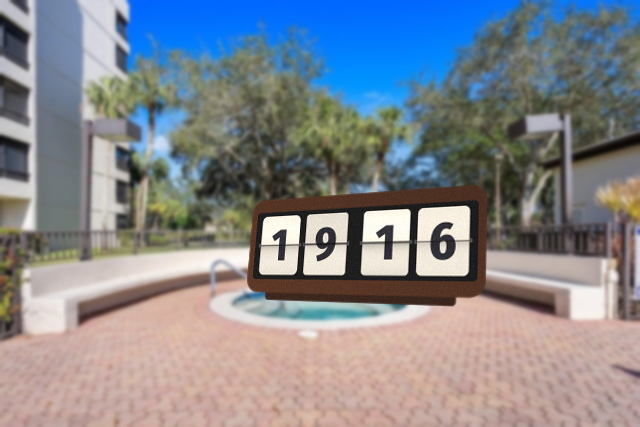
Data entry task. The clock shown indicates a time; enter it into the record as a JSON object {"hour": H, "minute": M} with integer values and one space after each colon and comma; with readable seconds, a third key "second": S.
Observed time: {"hour": 19, "minute": 16}
